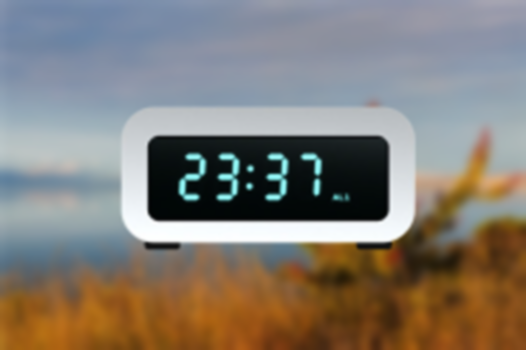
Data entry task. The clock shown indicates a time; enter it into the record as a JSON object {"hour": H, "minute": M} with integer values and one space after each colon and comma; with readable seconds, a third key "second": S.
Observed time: {"hour": 23, "minute": 37}
